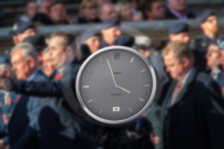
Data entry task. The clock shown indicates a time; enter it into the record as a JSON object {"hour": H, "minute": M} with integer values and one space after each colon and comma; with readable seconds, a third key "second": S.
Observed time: {"hour": 3, "minute": 57}
